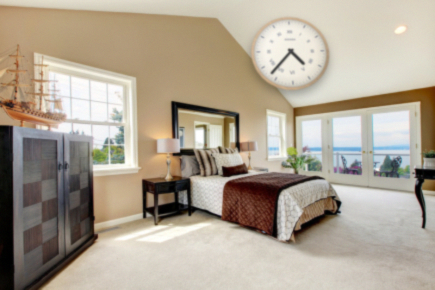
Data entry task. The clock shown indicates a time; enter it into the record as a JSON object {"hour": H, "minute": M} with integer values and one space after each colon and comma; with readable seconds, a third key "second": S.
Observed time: {"hour": 4, "minute": 37}
